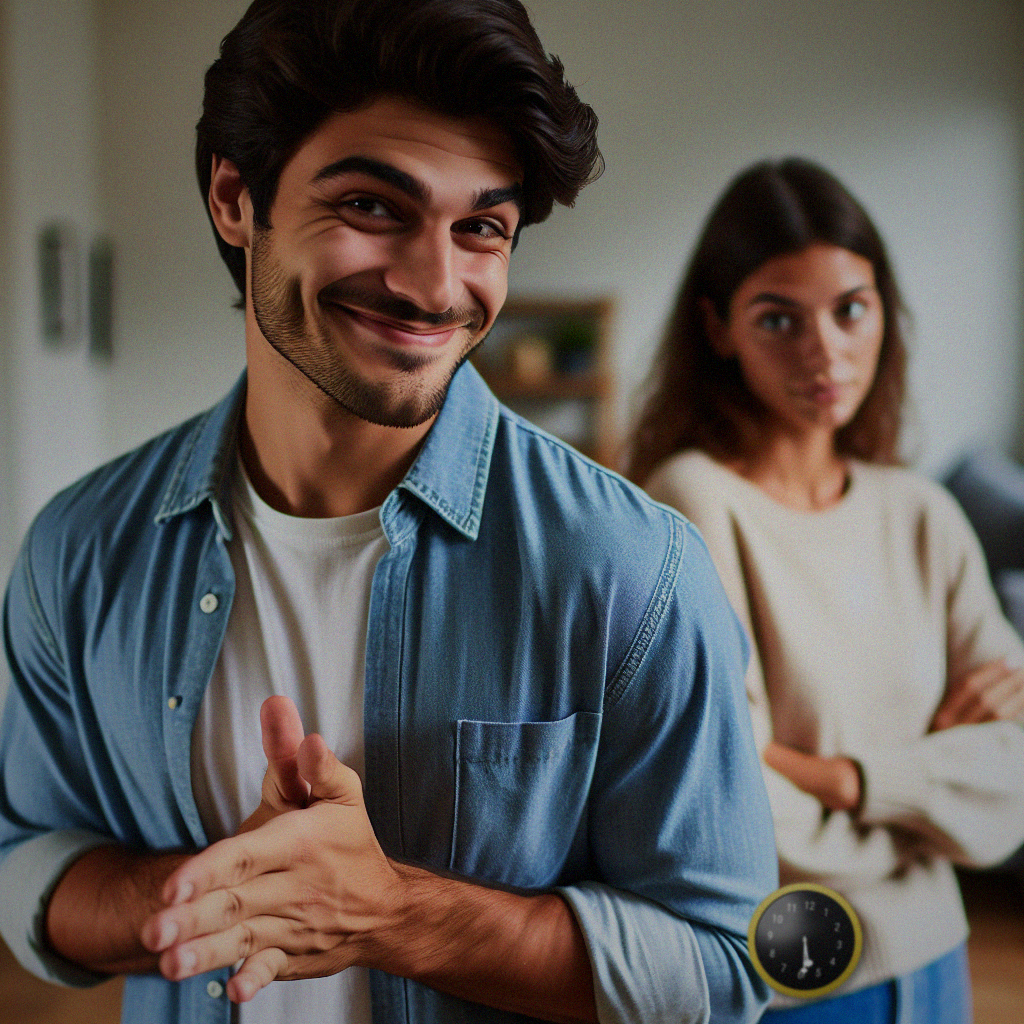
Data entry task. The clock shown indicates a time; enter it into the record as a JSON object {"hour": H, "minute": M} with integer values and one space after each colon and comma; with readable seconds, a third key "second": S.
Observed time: {"hour": 5, "minute": 29}
